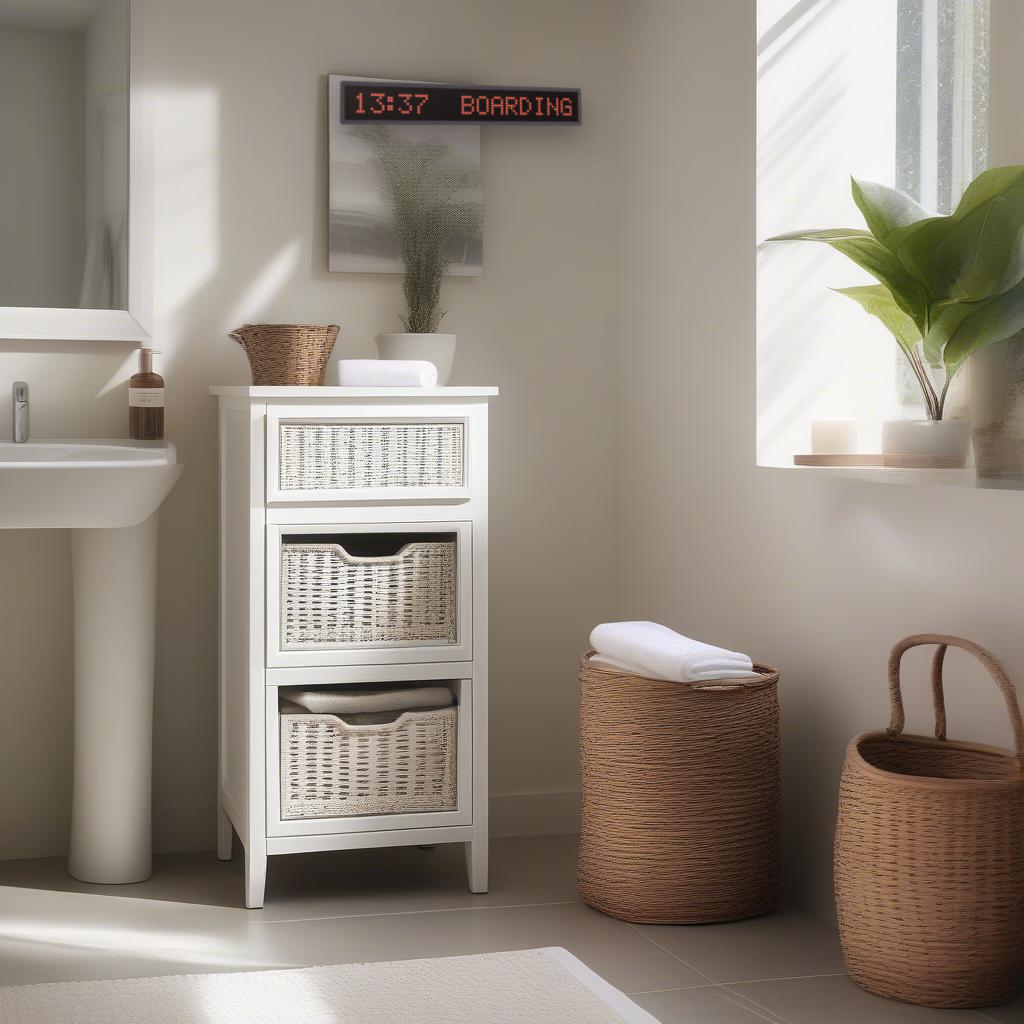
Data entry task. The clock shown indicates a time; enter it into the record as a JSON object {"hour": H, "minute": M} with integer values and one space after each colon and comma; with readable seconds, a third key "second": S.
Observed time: {"hour": 13, "minute": 37}
